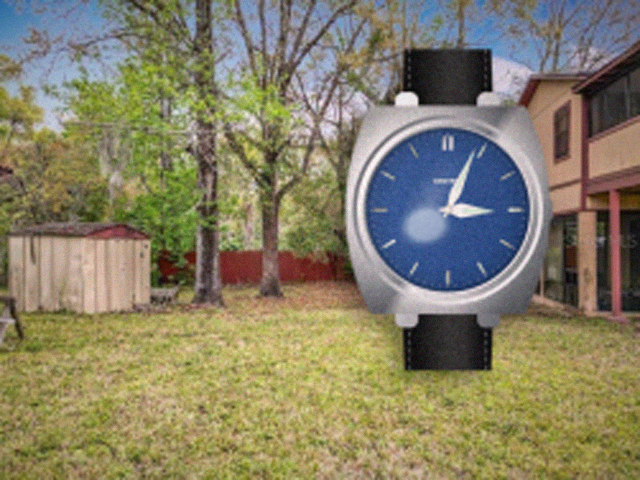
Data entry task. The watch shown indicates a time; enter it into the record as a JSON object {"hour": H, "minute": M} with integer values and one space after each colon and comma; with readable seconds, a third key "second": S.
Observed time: {"hour": 3, "minute": 4}
